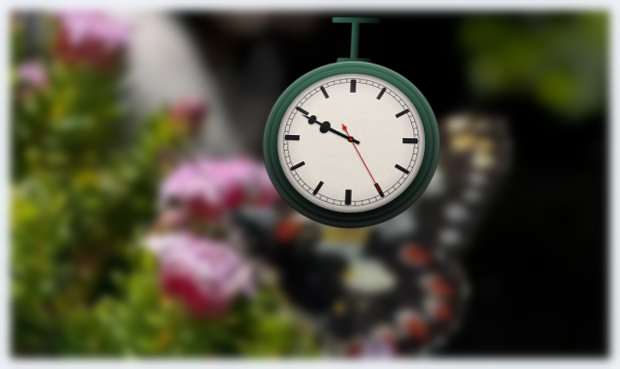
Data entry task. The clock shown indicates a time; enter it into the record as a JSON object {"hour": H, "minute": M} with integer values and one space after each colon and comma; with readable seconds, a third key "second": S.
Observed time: {"hour": 9, "minute": 49, "second": 25}
